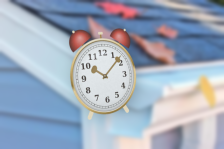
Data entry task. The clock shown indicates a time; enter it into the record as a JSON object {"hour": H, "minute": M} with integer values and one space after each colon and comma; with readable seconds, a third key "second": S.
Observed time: {"hour": 10, "minute": 8}
